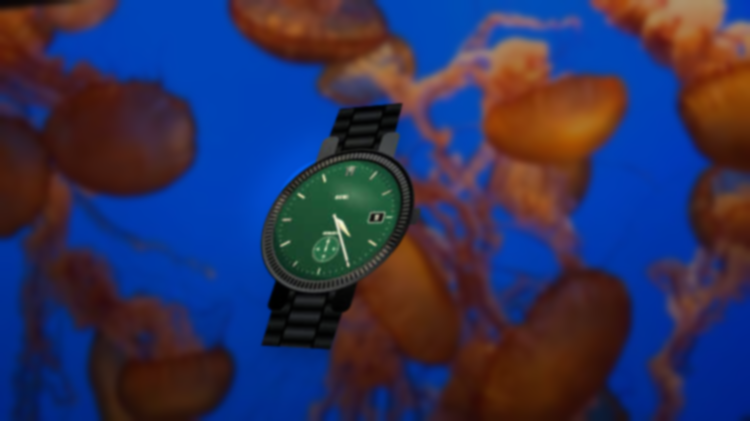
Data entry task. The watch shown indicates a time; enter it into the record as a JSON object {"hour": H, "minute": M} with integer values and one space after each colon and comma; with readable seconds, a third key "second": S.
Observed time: {"hour": 4, "minute": 25}
